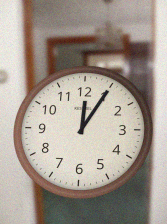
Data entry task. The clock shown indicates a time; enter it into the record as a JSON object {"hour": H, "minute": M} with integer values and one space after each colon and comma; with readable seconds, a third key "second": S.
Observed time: {"hour": 12, "minute": 5}
